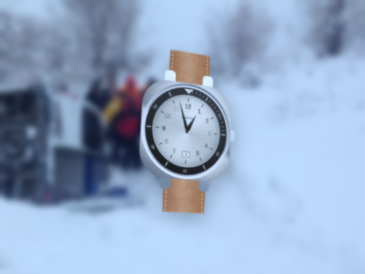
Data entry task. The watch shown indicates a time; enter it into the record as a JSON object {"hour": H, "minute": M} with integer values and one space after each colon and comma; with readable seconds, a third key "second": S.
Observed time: {"hour": 12, "minute": 57}
